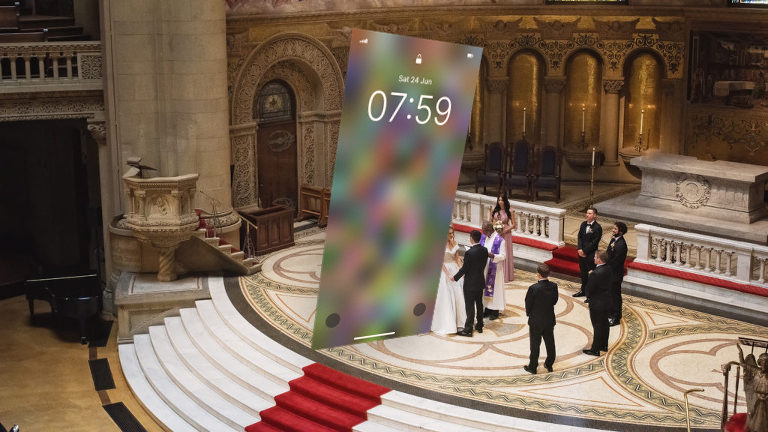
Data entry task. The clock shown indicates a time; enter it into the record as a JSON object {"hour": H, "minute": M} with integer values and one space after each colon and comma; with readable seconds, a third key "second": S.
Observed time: {"hour": 7, "minute": 59}
